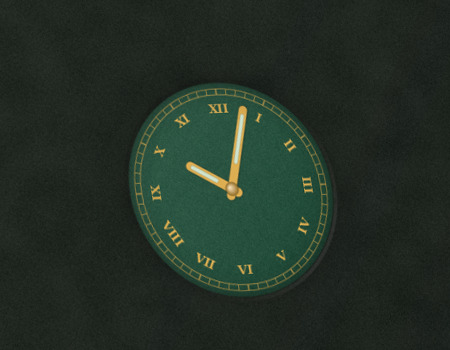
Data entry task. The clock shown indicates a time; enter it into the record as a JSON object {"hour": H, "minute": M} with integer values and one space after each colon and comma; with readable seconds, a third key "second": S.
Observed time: {"hour": 10, "minute": 3}
